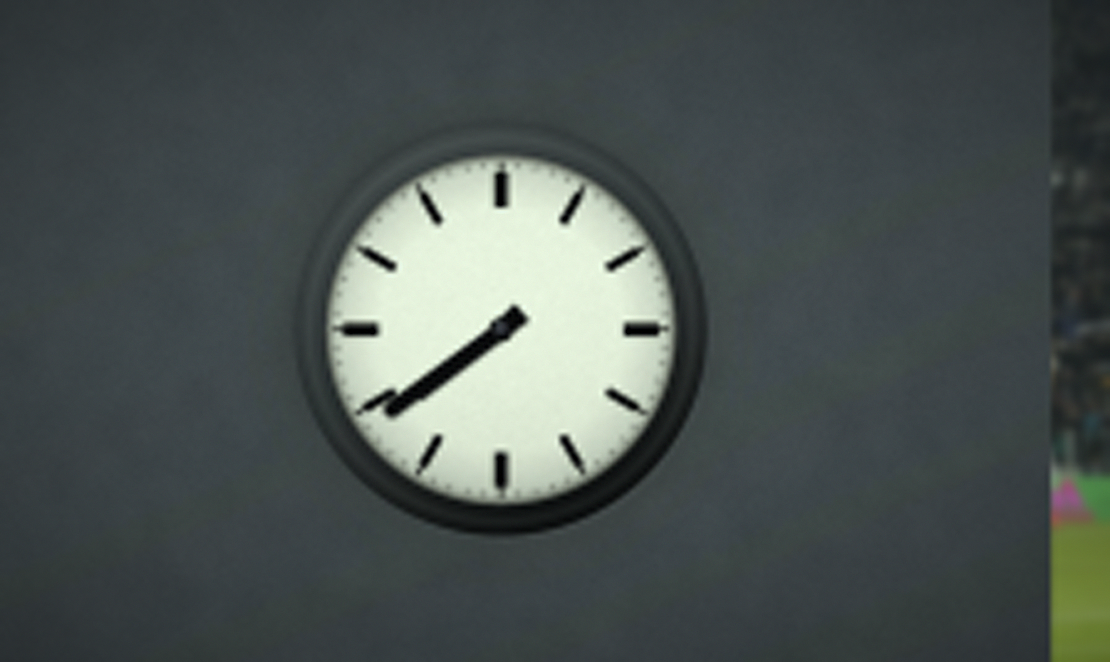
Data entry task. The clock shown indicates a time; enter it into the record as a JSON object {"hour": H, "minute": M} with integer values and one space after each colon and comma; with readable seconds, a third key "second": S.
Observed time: {"hour": 7, "minute": 39}
